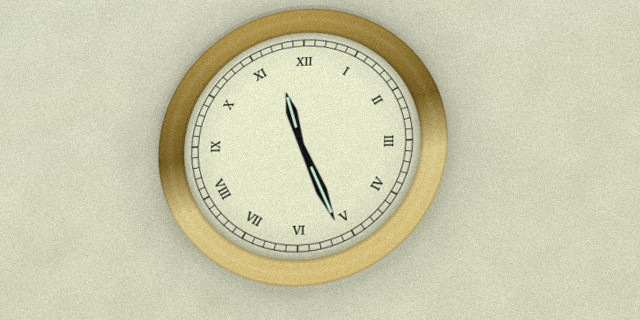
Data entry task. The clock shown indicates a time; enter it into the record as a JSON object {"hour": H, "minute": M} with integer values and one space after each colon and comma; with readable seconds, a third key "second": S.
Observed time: {"hour": 11, "minute": 26}
